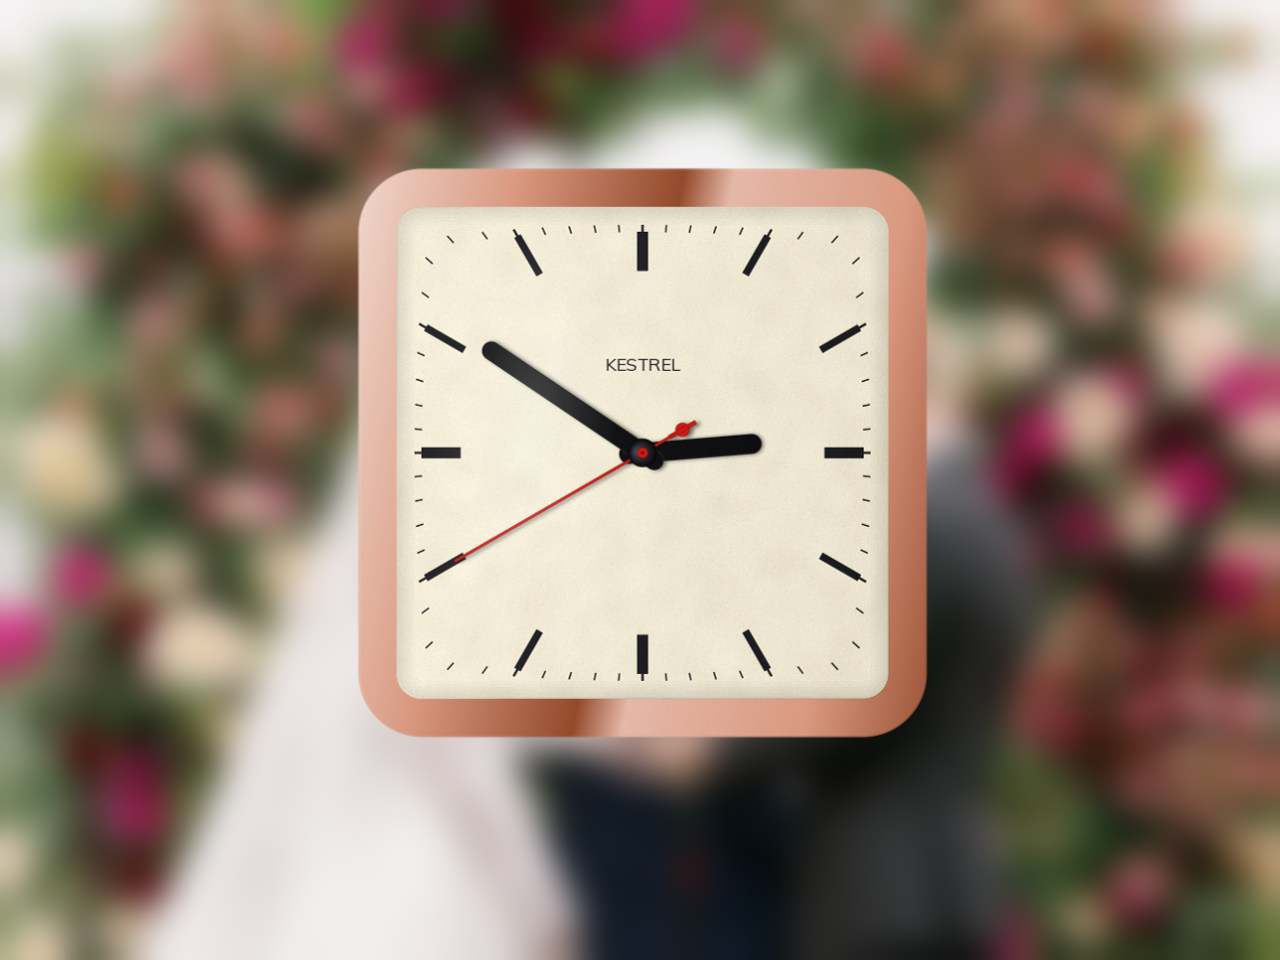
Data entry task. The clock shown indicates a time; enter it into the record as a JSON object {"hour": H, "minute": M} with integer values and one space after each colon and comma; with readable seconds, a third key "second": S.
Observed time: {"hour": 2, "minute": 50, "second": 40}
